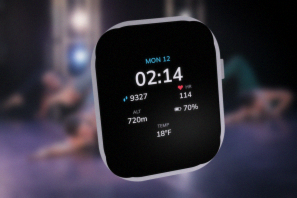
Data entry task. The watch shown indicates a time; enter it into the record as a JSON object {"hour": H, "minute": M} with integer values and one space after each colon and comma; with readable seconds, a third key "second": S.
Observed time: {"hour": 2, "minute": 14}
